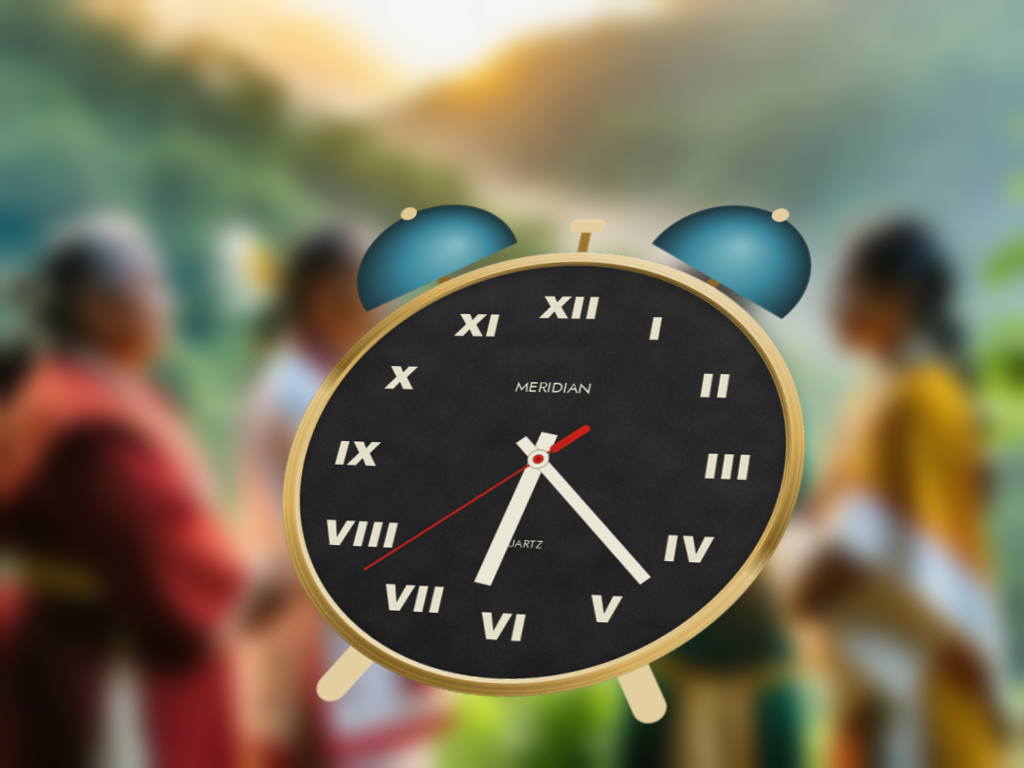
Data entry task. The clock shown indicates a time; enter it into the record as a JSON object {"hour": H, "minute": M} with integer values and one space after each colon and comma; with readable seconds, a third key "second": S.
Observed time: {"hour": 6, "minute": 22, "second": 38}
